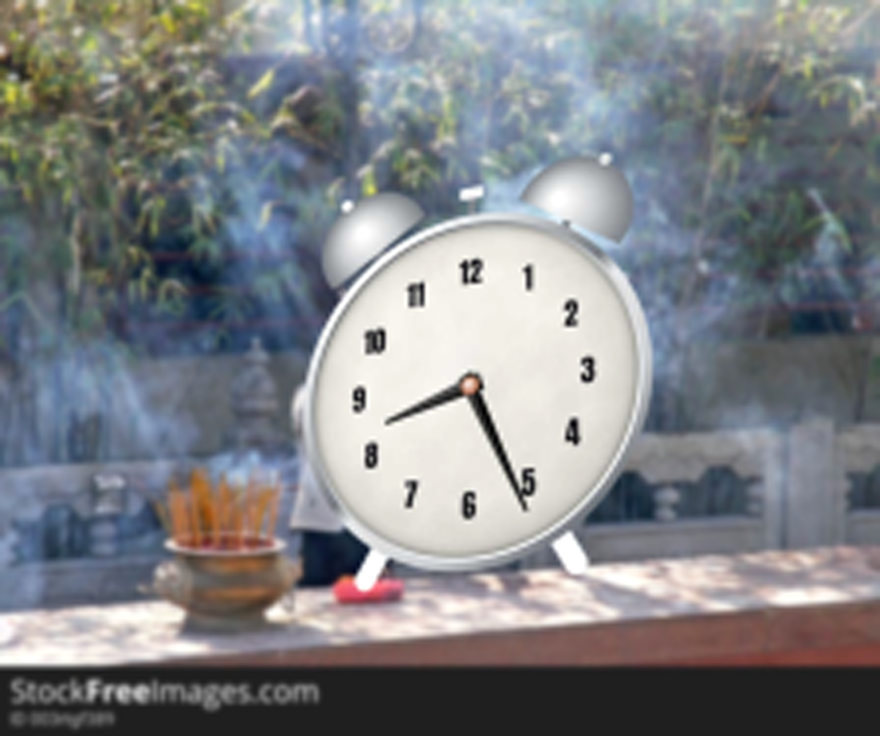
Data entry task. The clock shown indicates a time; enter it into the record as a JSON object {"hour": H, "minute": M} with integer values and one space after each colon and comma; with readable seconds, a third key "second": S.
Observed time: {"hour": 8, "minute": 26}
